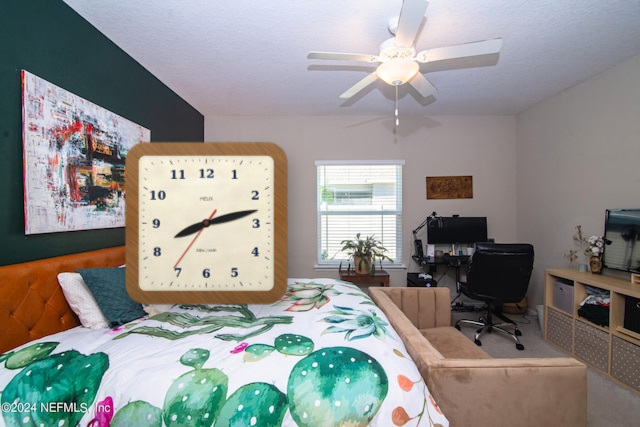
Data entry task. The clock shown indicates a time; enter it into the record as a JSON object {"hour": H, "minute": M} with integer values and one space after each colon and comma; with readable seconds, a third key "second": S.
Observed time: {"hour": 8, "minute": 12, "second": 36}
